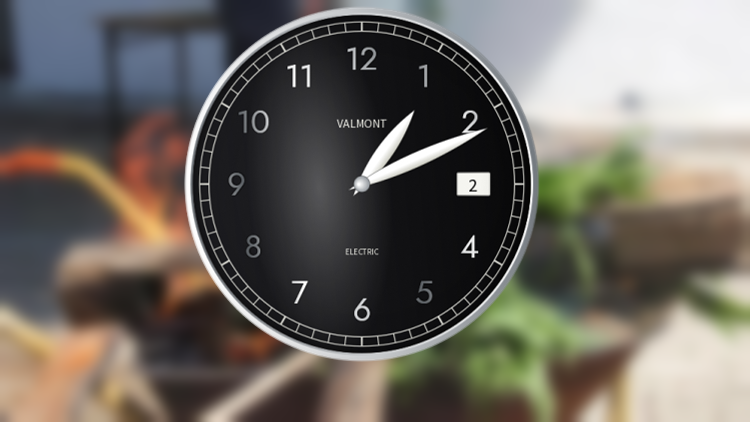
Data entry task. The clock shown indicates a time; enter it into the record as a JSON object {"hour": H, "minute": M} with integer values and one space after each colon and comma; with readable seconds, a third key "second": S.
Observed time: {"hour": 1, "minute": 11}
